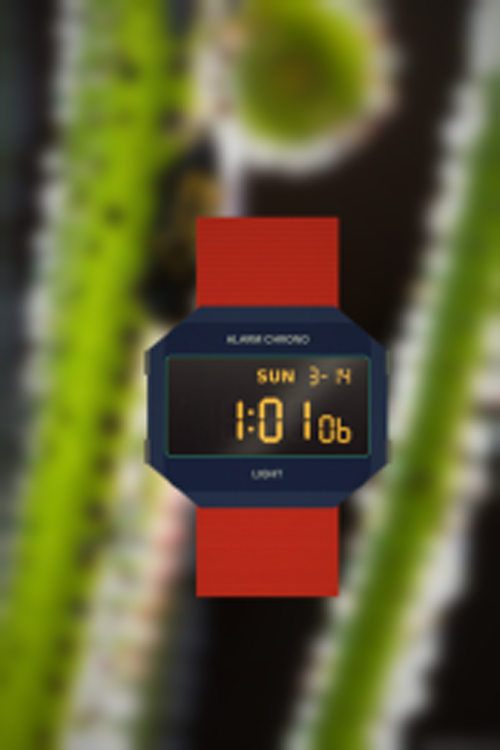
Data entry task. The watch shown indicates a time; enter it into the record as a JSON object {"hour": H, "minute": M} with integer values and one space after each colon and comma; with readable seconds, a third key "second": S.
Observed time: {"hour": 1, "minute": 1, "second": 6}
